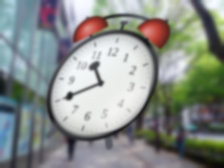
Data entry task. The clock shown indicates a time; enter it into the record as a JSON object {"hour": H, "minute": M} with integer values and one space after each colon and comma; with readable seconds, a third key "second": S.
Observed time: {"hour": 10, "minute": 40}
